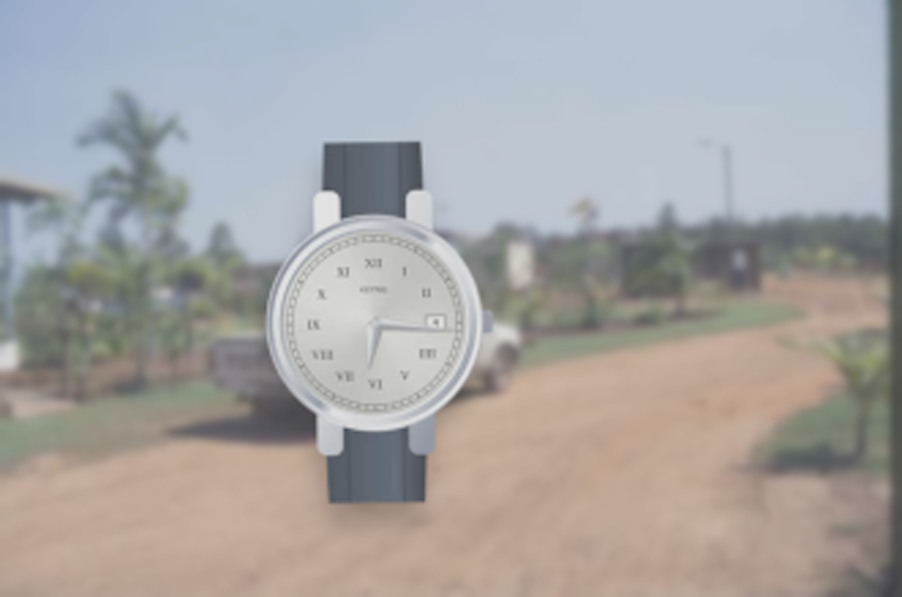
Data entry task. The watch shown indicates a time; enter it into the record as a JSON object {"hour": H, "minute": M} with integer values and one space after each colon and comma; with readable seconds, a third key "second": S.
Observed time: {"hour": 6, "minute": 16}
